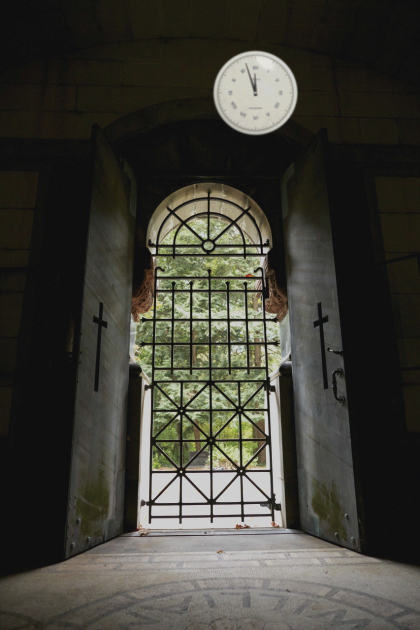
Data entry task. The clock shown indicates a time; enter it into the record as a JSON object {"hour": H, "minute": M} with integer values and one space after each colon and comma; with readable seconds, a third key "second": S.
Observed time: {"hour": 11, "minute": 57}
